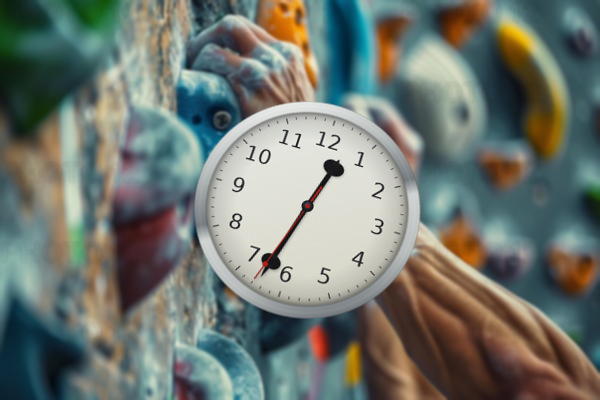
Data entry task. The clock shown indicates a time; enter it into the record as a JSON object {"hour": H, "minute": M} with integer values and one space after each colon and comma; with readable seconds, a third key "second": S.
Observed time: {"hour": 12, "minute": 32, "second": 33}
